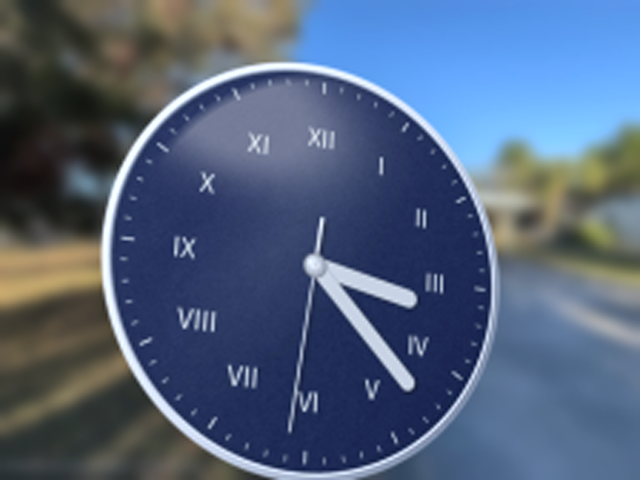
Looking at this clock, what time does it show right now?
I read 3:22:31
